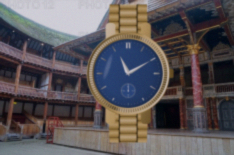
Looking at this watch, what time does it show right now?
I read 11:10
